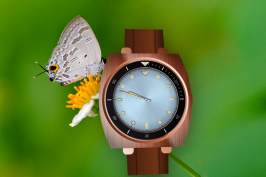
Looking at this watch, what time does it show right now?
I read 9:48
